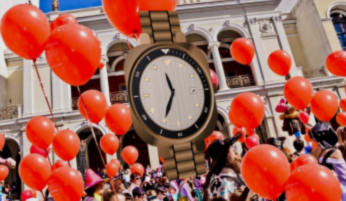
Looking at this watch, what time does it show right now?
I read 11:35
